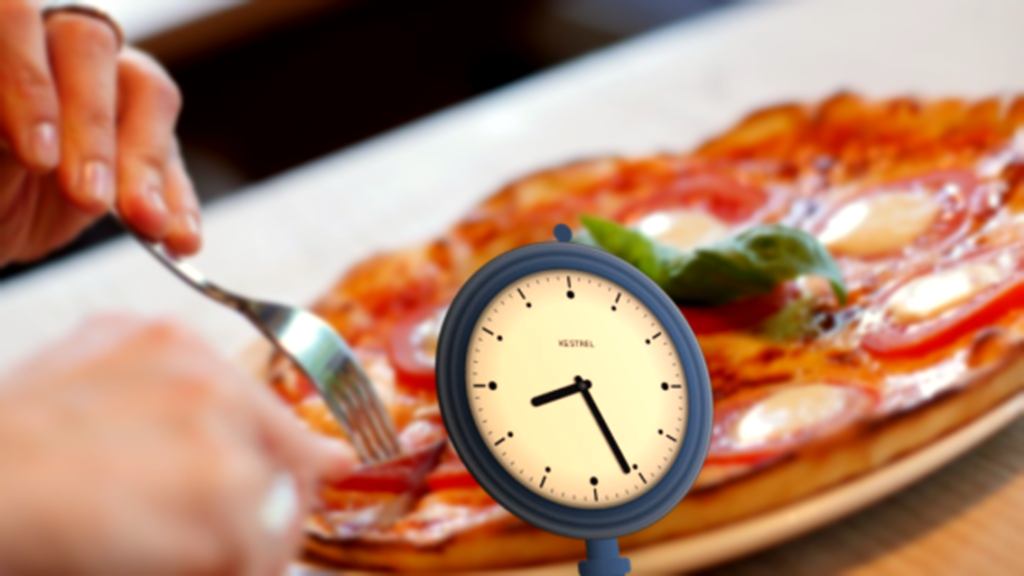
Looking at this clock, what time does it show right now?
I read 8:26
